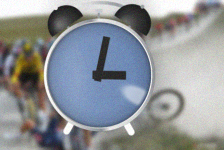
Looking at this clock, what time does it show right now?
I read 3:02
